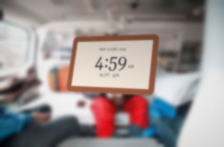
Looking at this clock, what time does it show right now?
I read 4:59
